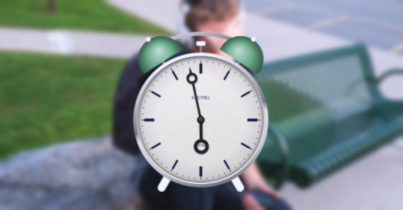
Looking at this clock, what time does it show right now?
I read 5:58
